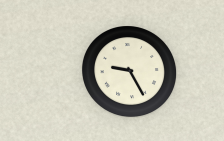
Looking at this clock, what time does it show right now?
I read 9:26
